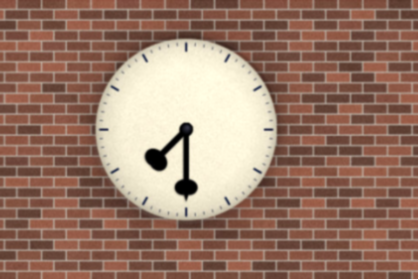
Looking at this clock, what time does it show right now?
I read 7:30
